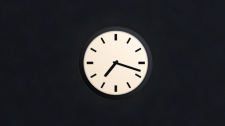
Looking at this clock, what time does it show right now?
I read 7:18
